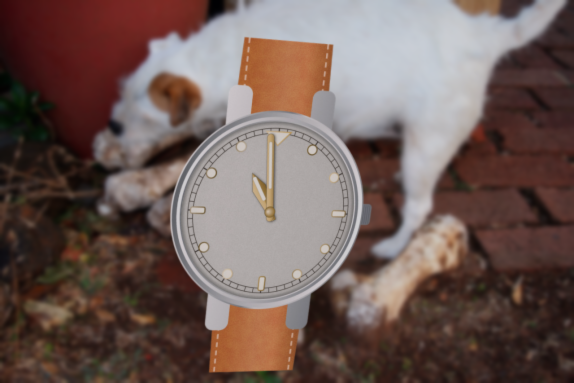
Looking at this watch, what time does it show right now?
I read 10:59
